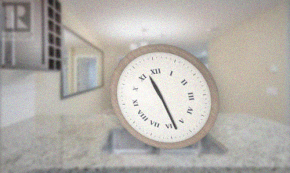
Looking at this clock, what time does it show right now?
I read 11:28
